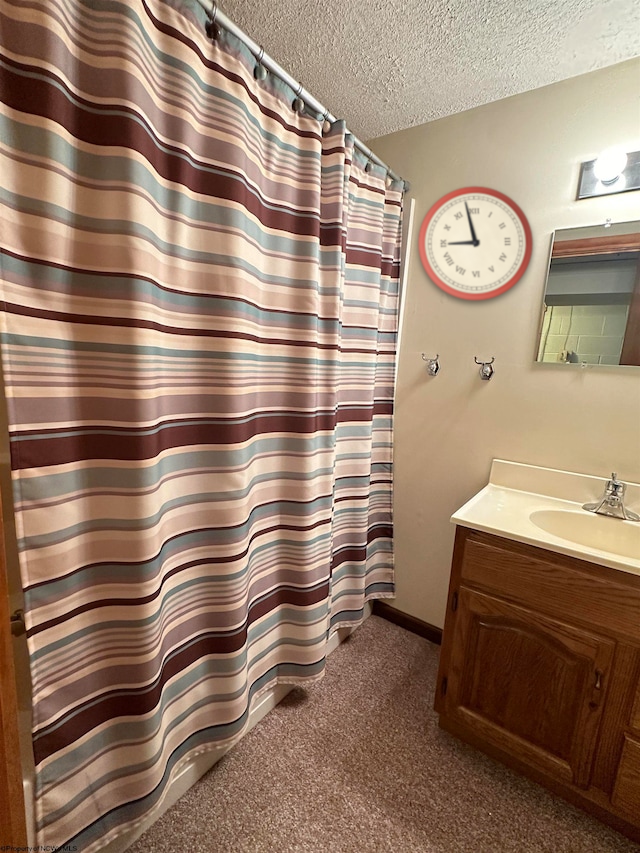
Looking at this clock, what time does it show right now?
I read 8:58
